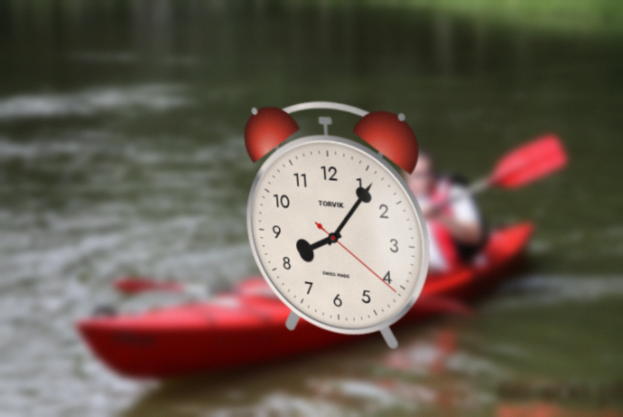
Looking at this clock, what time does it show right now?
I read 8:06:21
